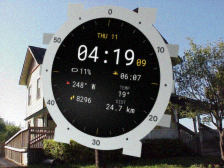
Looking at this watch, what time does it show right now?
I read 4:19:09
